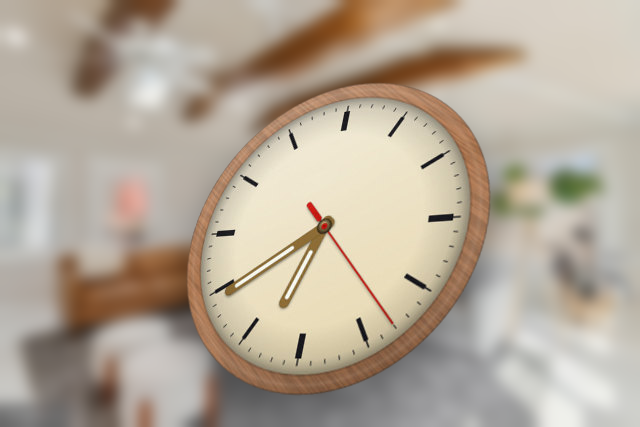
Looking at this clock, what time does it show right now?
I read 6:39:23
